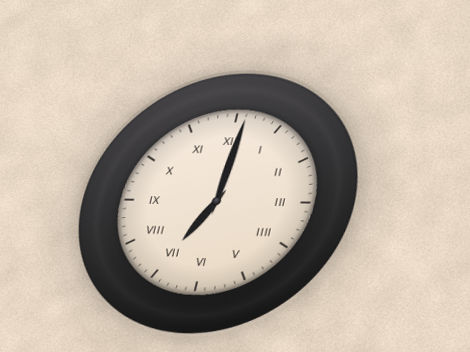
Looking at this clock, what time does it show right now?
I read 7:01
